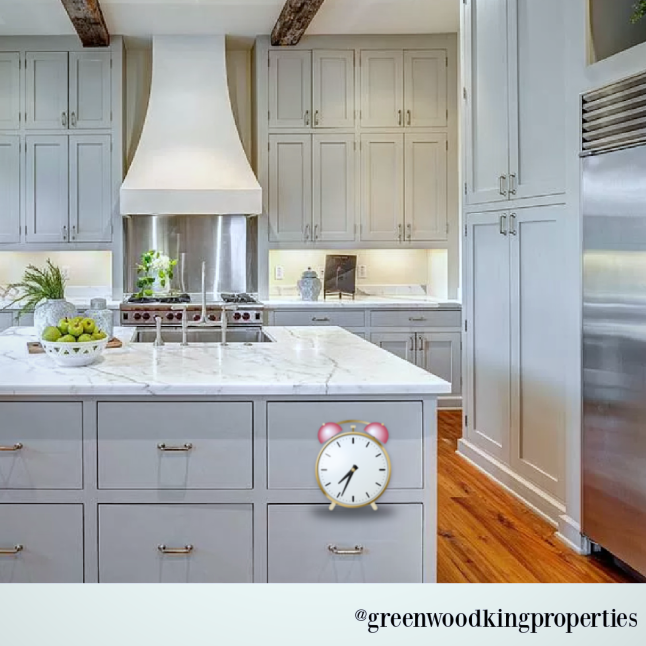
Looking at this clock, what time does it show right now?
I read 7:34
